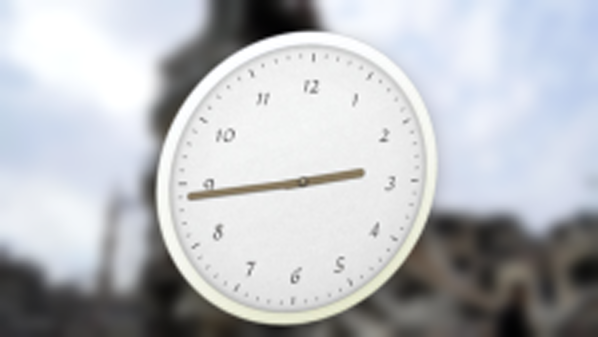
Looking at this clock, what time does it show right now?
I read 2:44
